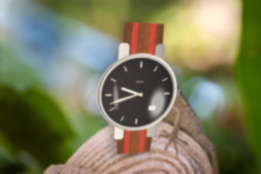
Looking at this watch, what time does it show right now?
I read 9:42
